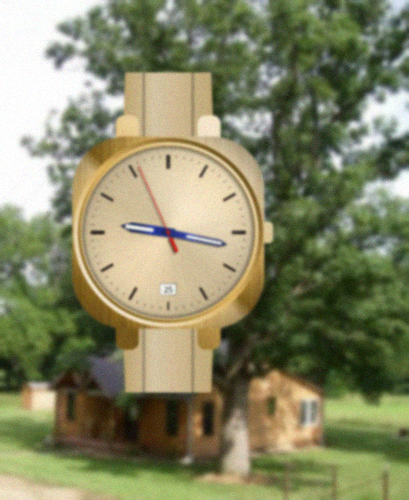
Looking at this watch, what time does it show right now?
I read 9:16:56
